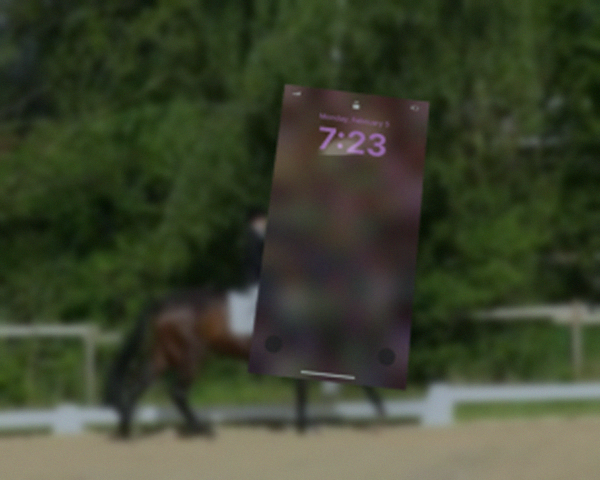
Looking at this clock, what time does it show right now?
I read 7:23
